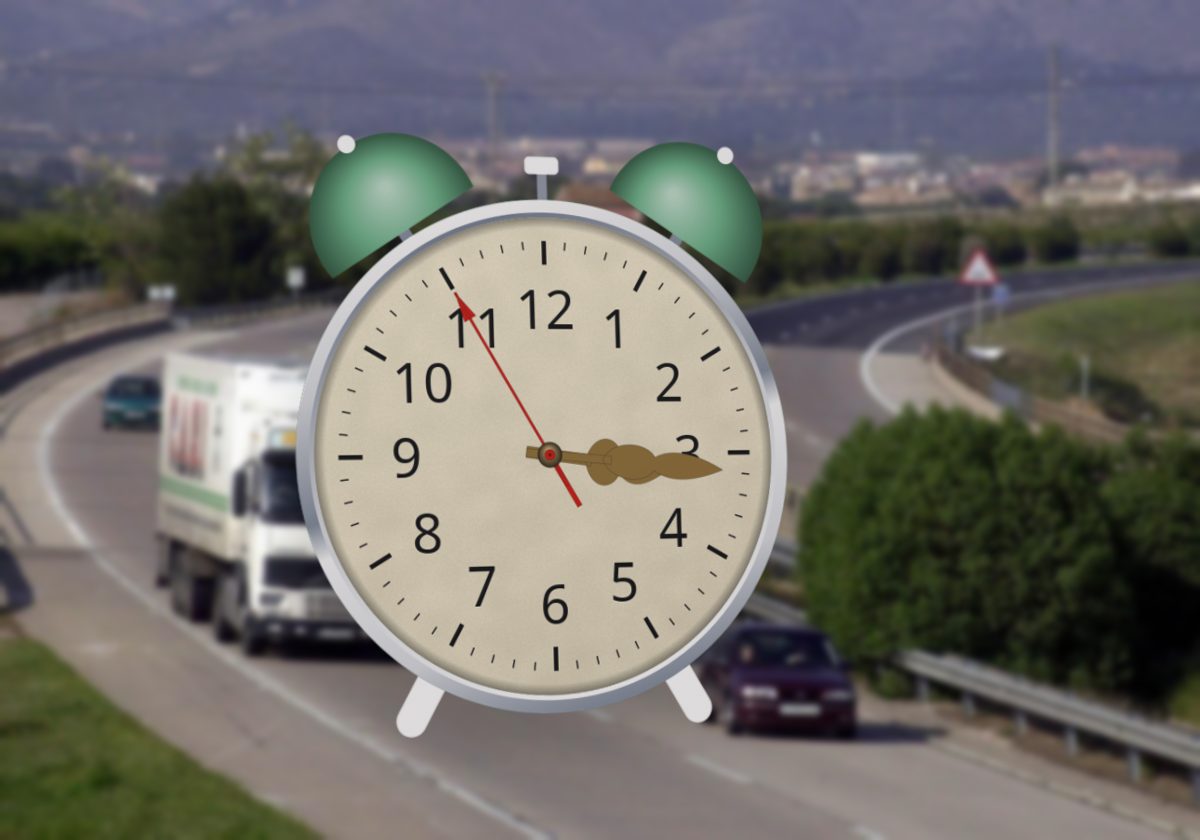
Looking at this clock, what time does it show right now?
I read 3:15:55
